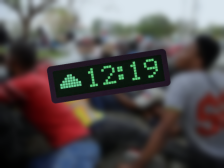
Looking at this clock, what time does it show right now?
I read 12:19
